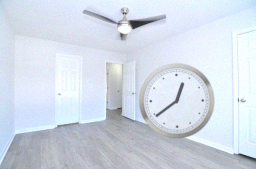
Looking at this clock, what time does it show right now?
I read 12:39
